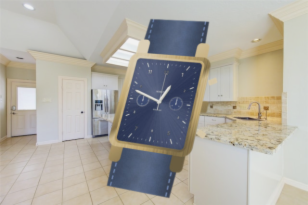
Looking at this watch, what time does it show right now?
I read 12:48
